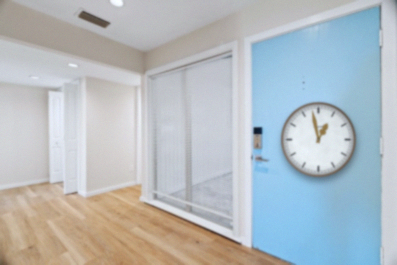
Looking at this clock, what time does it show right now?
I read 12:58
